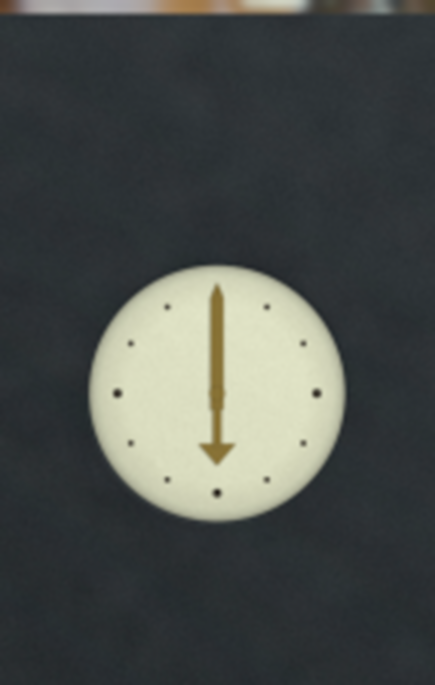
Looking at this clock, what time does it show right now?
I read 6:00
